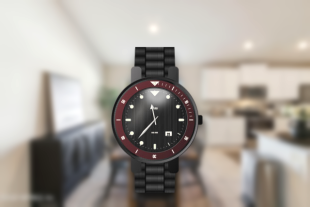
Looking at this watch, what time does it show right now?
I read 11:37
